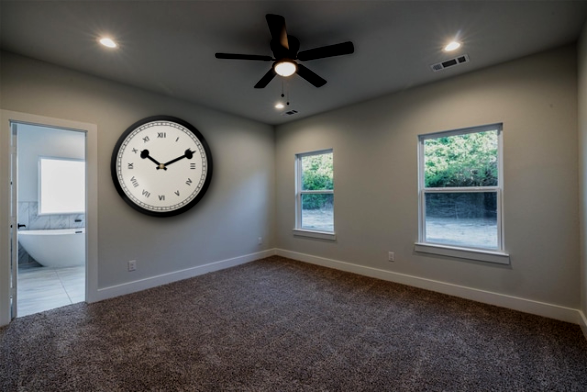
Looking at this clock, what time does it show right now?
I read 10:11
